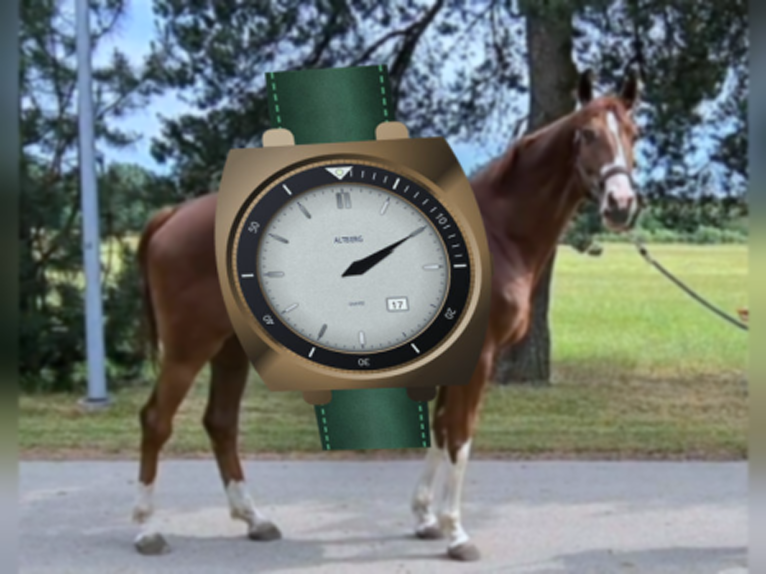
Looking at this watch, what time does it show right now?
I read 2:10
